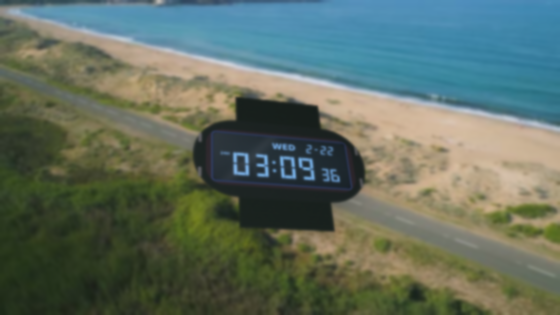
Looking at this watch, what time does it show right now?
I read 3:09:36
